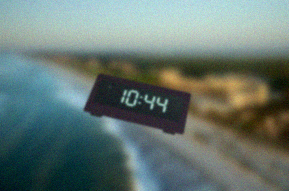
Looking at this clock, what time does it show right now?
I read 10:44
